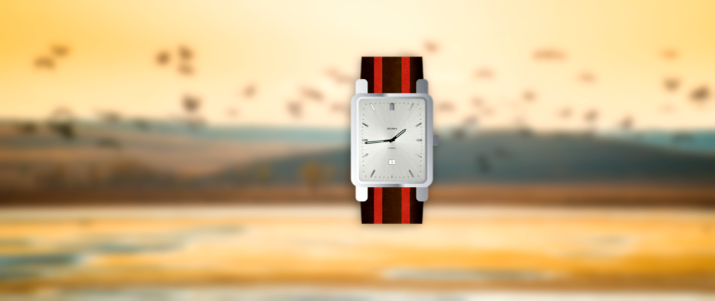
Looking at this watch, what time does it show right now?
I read 1:44
